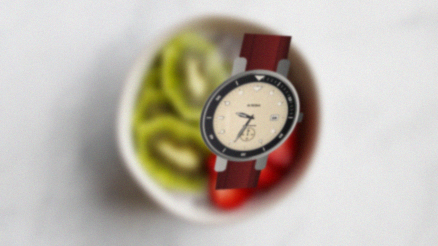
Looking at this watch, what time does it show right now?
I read 9:34
